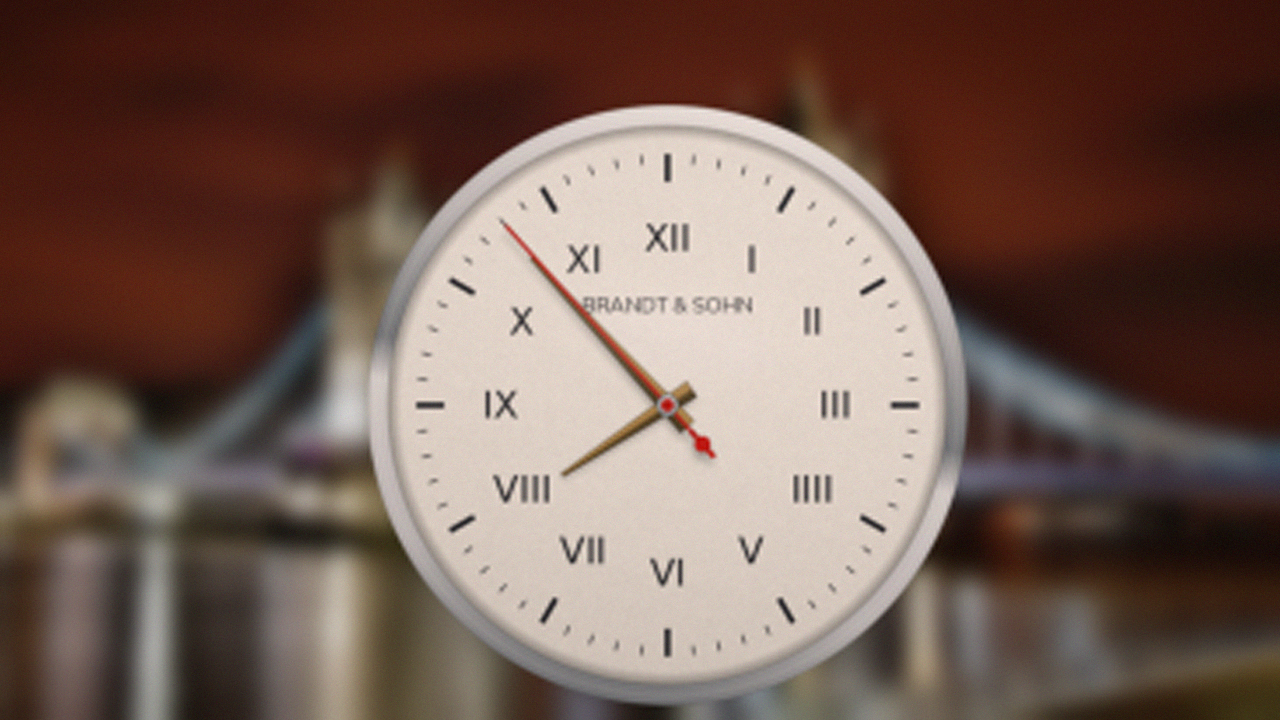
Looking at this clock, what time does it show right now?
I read 7:52:53
